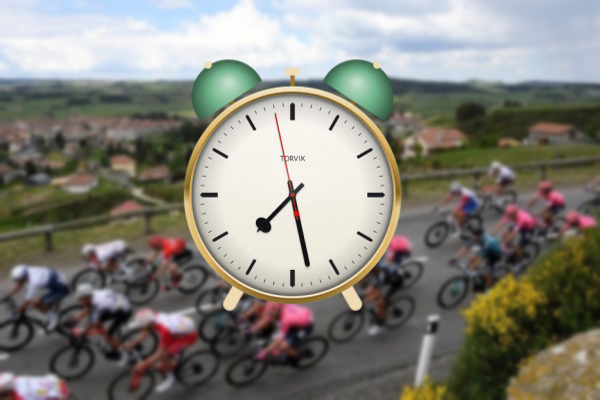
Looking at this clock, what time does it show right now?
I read 7:27:58
